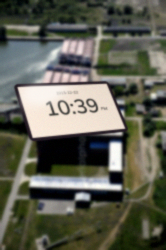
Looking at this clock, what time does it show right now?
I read 10:39
